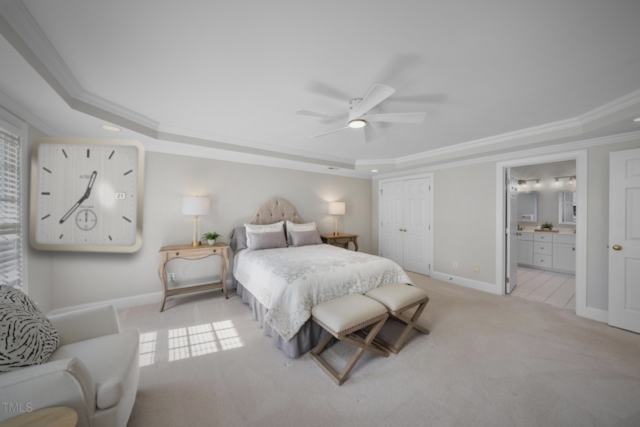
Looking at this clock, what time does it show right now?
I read 12:37
